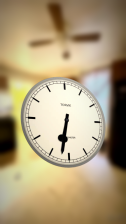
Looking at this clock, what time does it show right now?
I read 6:32
